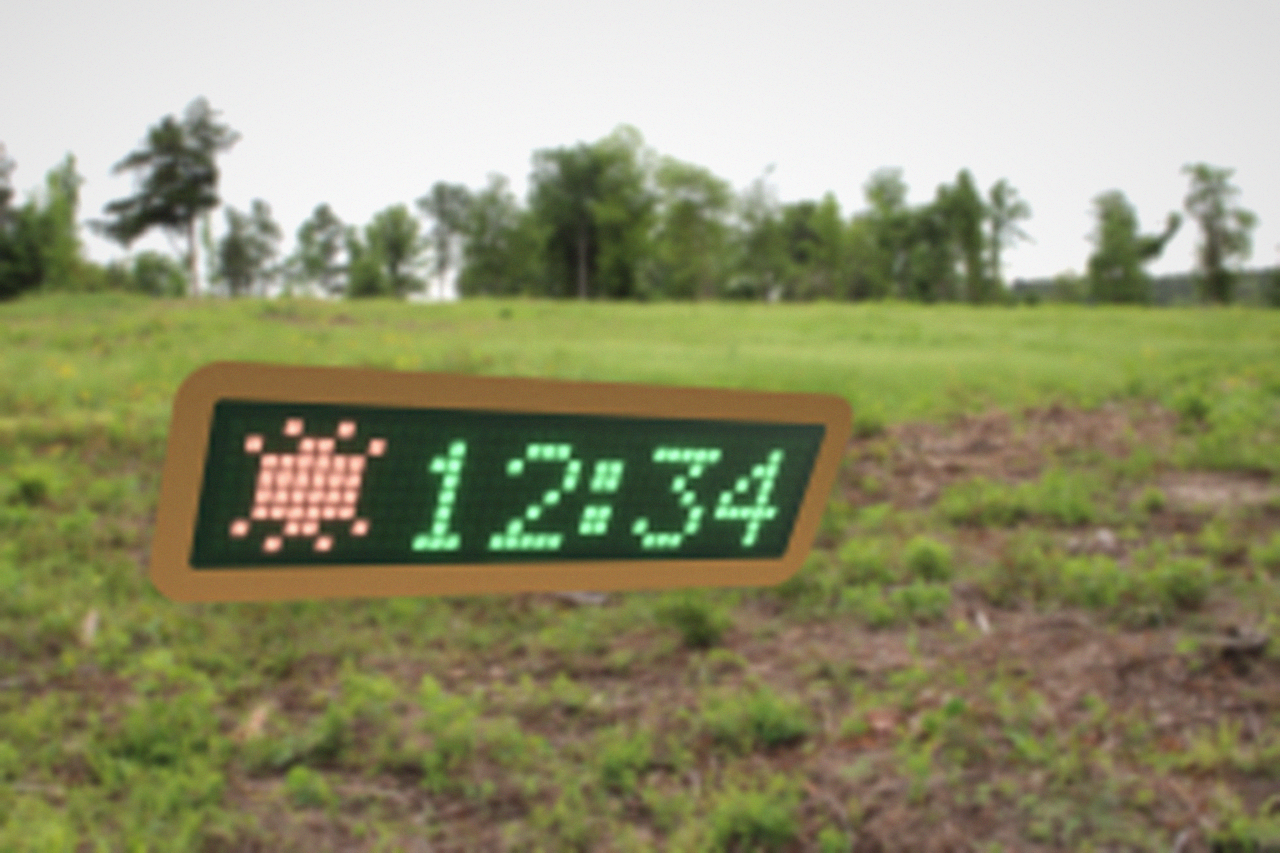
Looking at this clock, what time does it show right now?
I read 12:34
